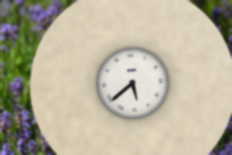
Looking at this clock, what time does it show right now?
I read 5:39
